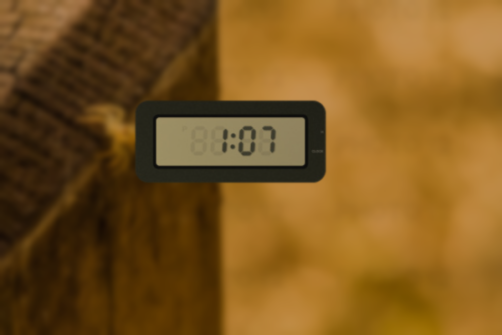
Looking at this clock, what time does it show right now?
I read 1:07
